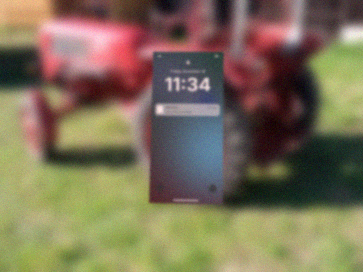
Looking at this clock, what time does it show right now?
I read 11:34
